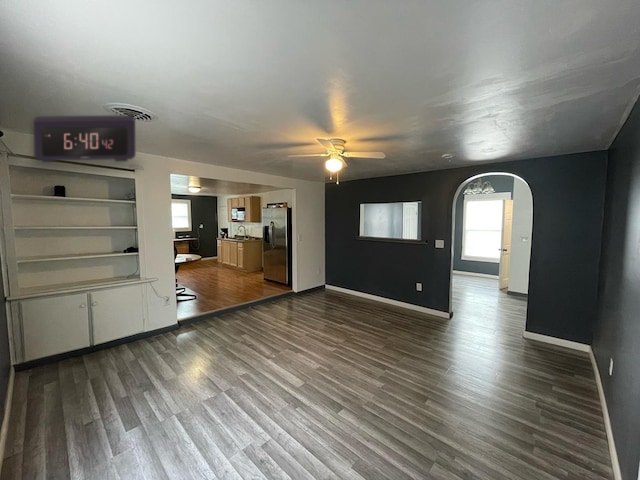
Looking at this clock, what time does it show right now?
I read 6:40
